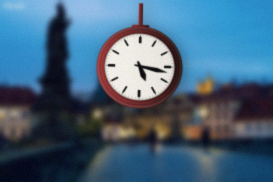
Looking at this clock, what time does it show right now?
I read 5:17
